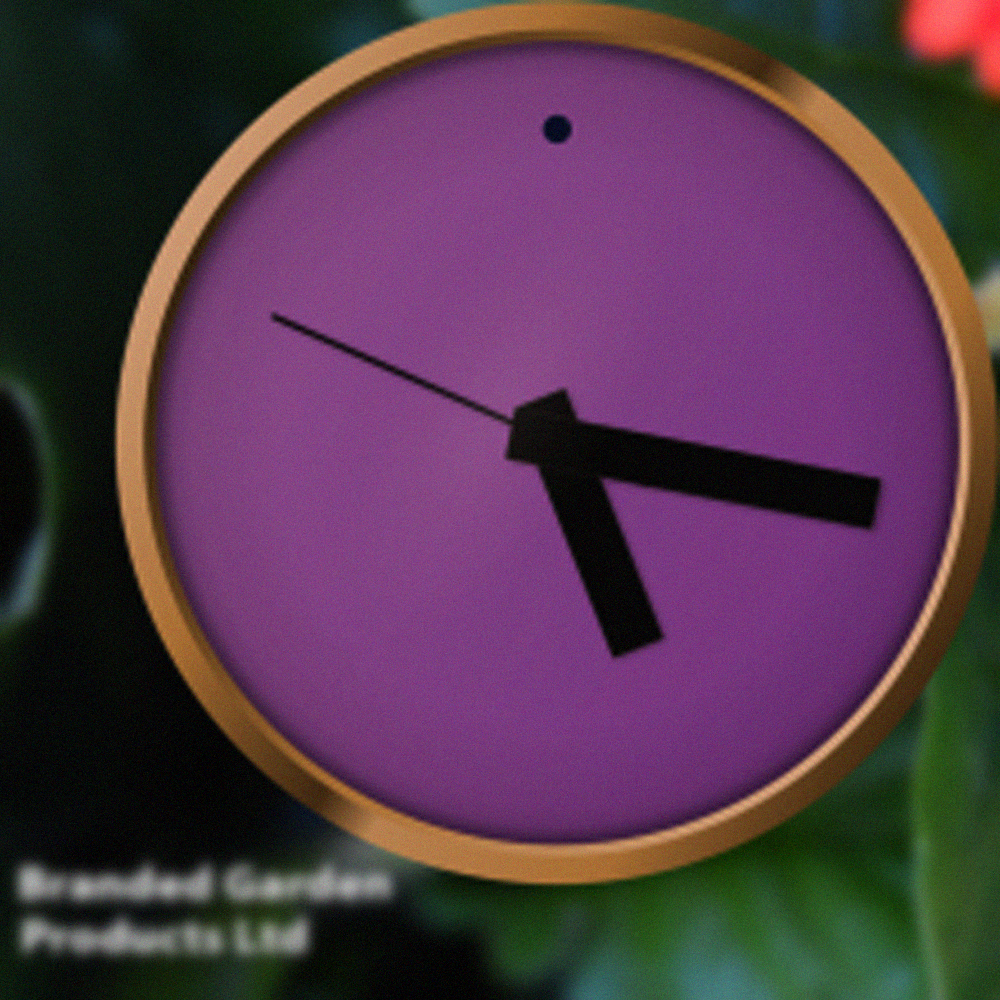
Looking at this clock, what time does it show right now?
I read 5:16:49
